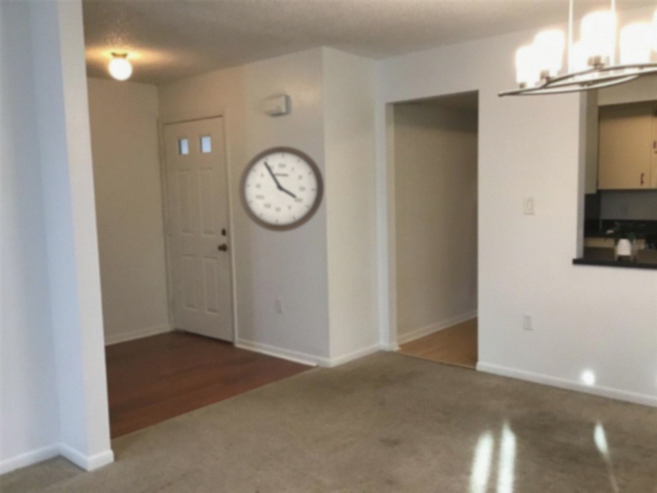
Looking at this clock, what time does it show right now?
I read 3:54
